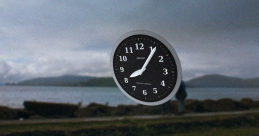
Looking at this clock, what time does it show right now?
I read 8:06
